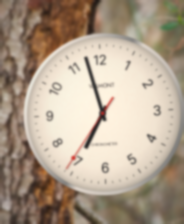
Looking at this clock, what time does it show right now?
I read 6:57:36
